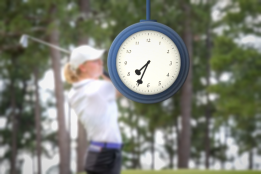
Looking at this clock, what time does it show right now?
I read 7:34
